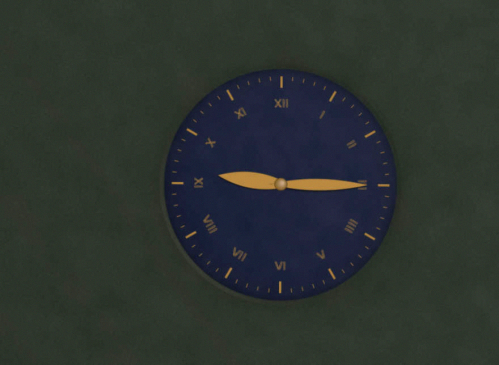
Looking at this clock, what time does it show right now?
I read 9:15
